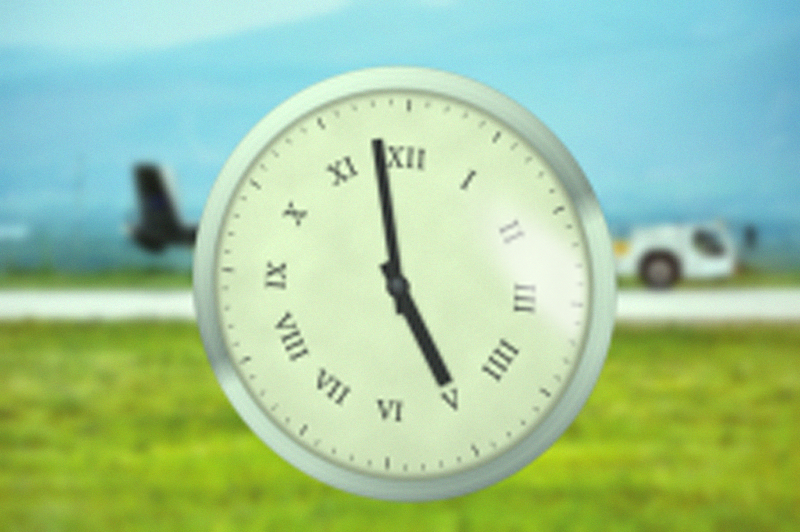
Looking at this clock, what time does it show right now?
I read 4:58
